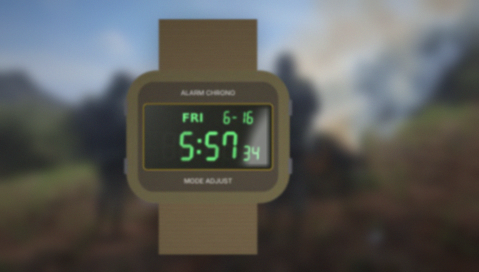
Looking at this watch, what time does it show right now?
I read 5:57:34
